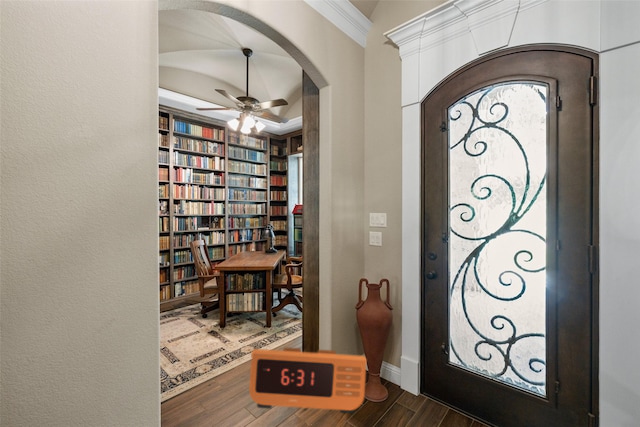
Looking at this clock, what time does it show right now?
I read 6:31
